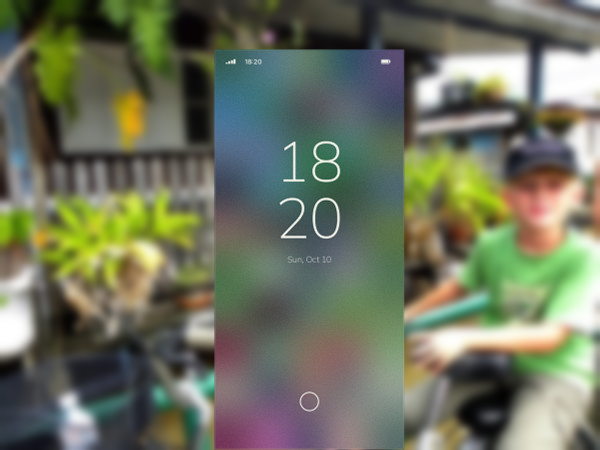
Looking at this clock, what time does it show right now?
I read 18:20
